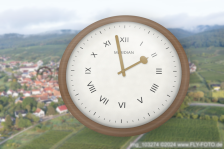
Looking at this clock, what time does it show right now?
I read 1:58
